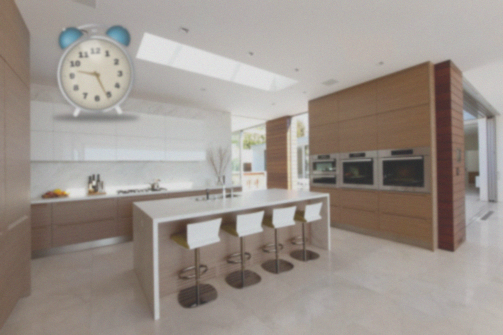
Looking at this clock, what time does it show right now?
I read 9:26
